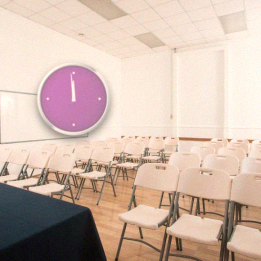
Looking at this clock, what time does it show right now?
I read 11:59
